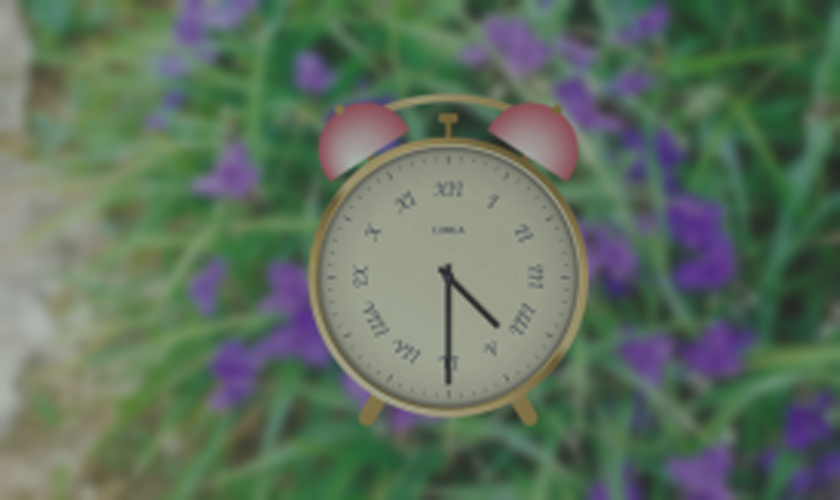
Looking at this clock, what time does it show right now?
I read 4:30
